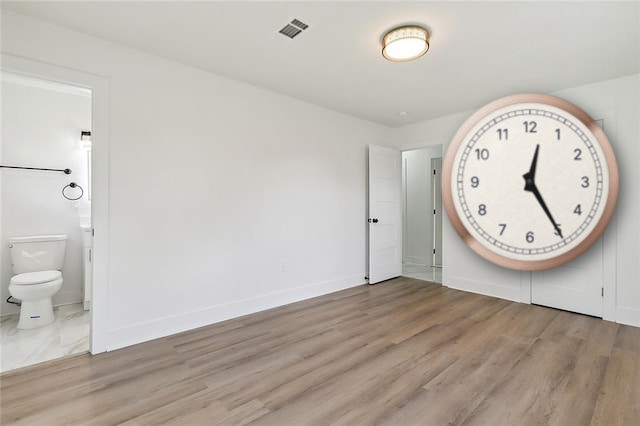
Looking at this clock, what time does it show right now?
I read 12:25
